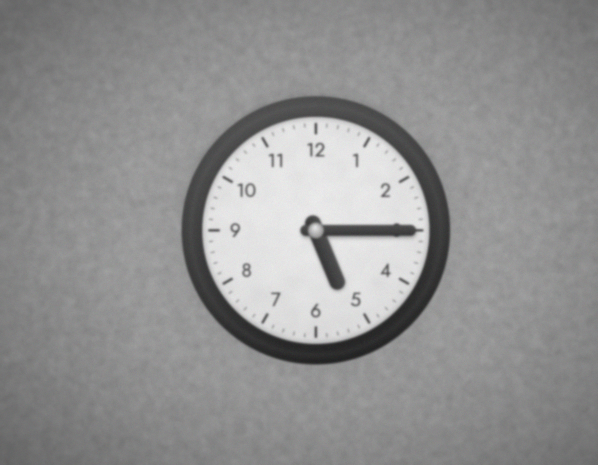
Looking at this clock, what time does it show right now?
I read 5:15
